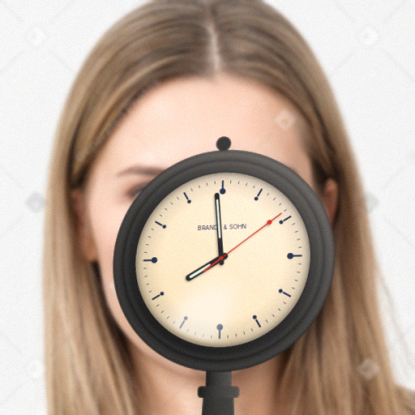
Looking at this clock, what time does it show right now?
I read 7:59:09
